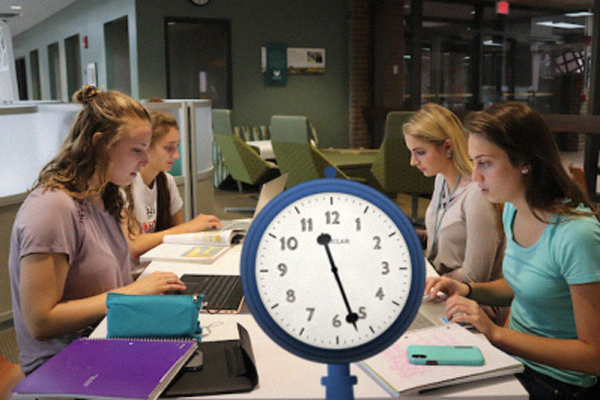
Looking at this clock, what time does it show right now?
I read 11:27
